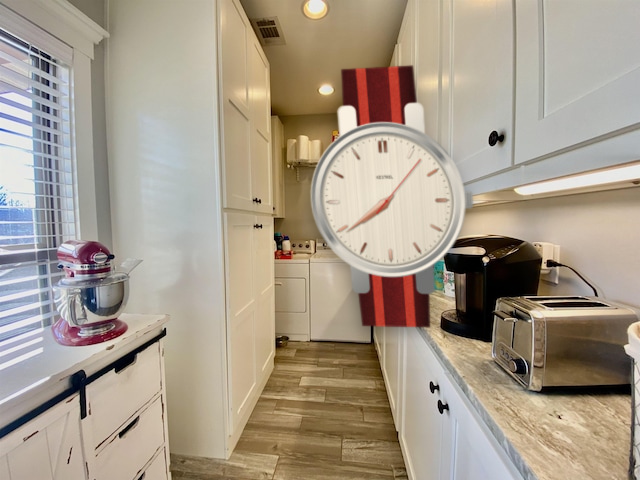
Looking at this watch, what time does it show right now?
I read 7:39:07
